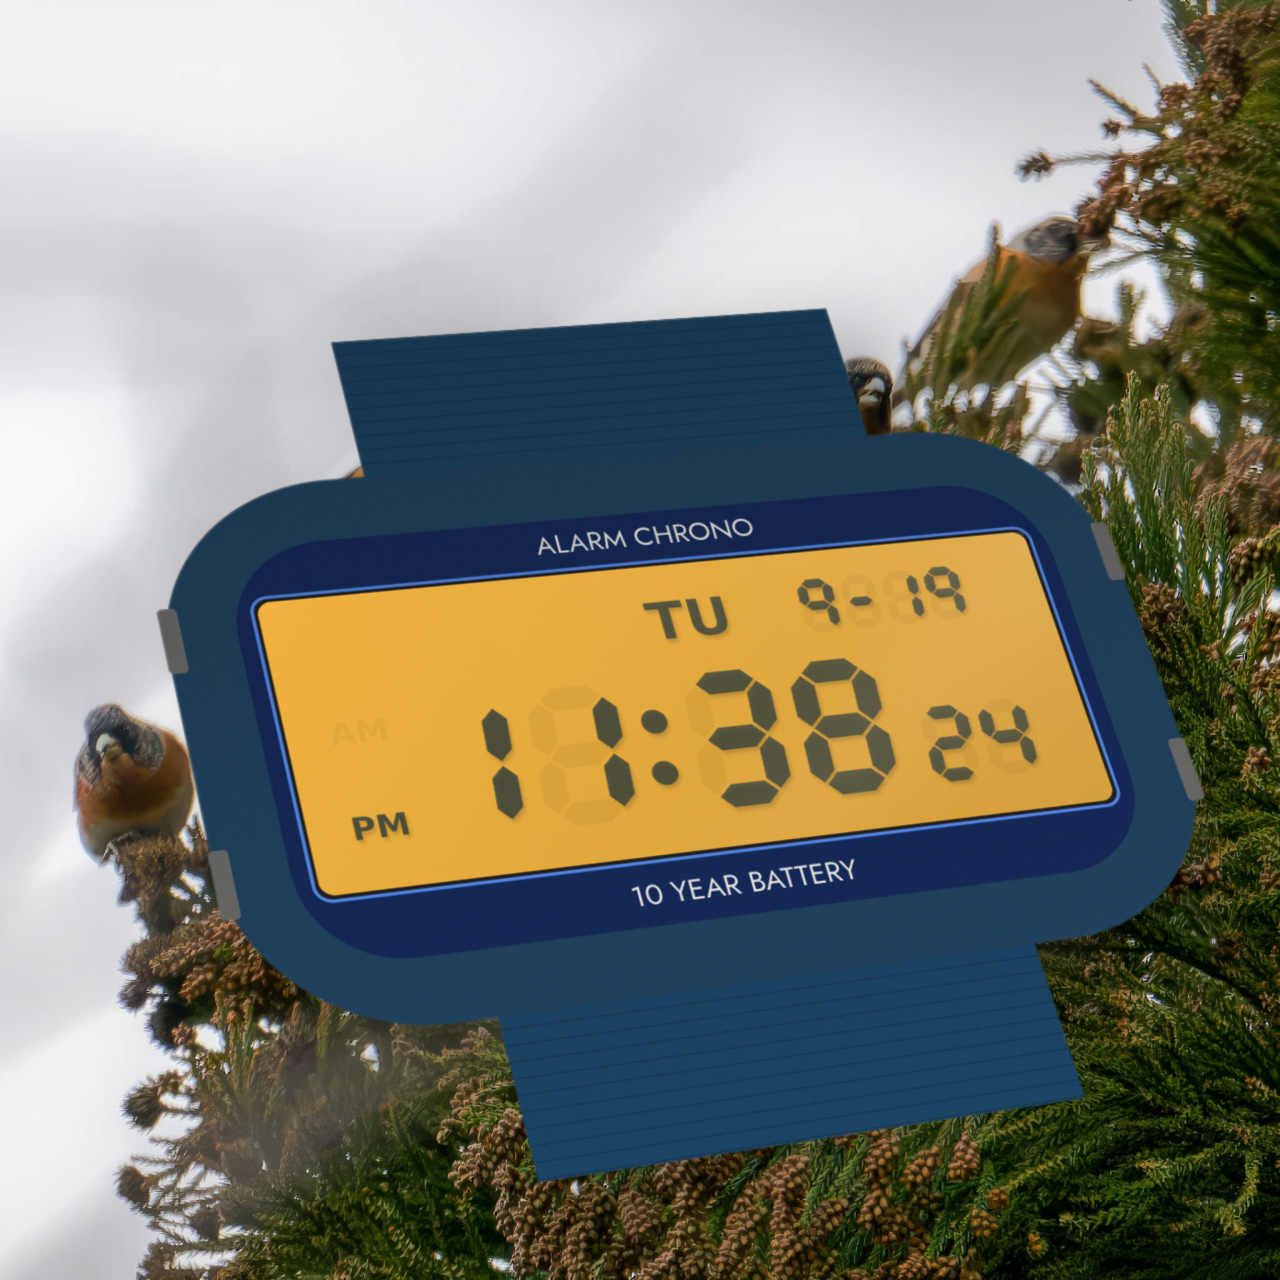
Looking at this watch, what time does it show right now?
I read 11:38:24
